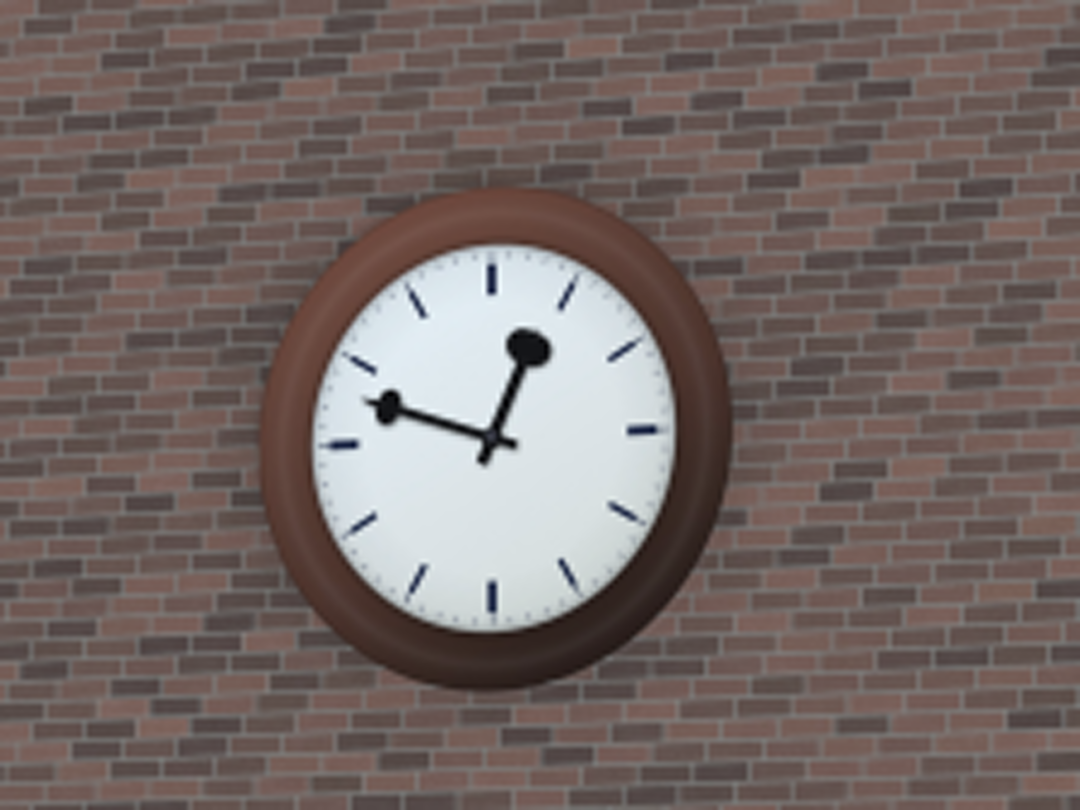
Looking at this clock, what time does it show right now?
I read 12:48
